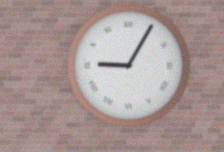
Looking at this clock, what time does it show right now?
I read 9:05
